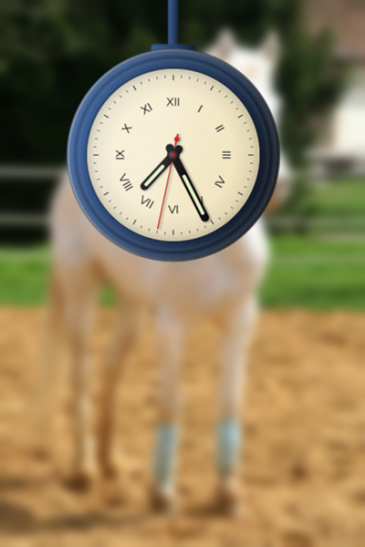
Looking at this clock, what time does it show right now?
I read 7:25:32
